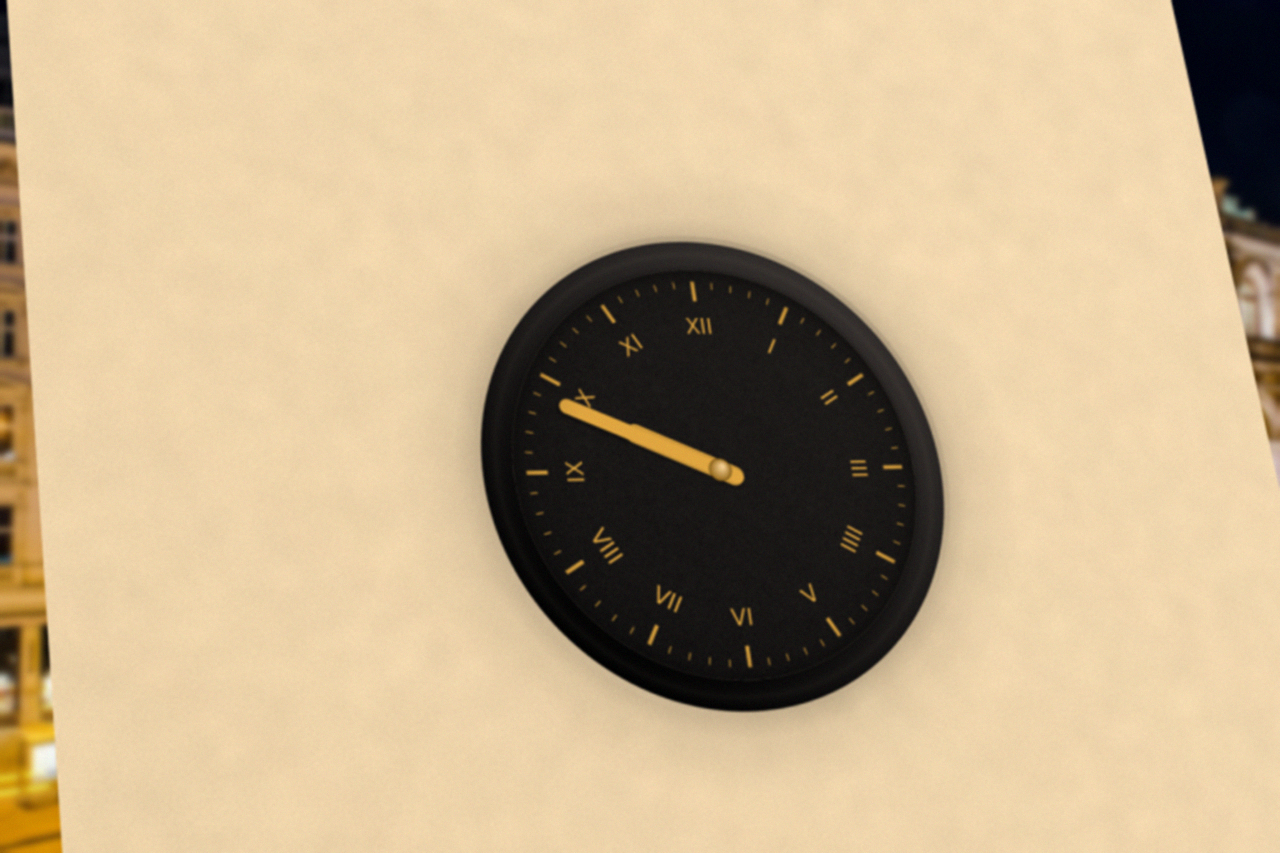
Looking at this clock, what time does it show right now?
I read 9:49
